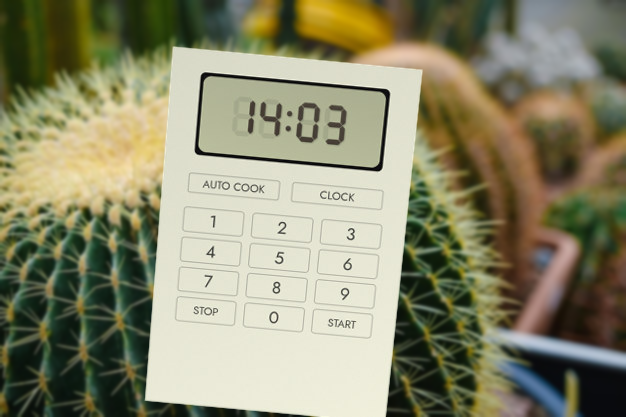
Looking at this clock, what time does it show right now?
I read 14:03
